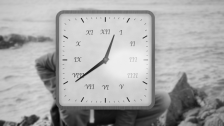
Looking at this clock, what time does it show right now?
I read 12:39
